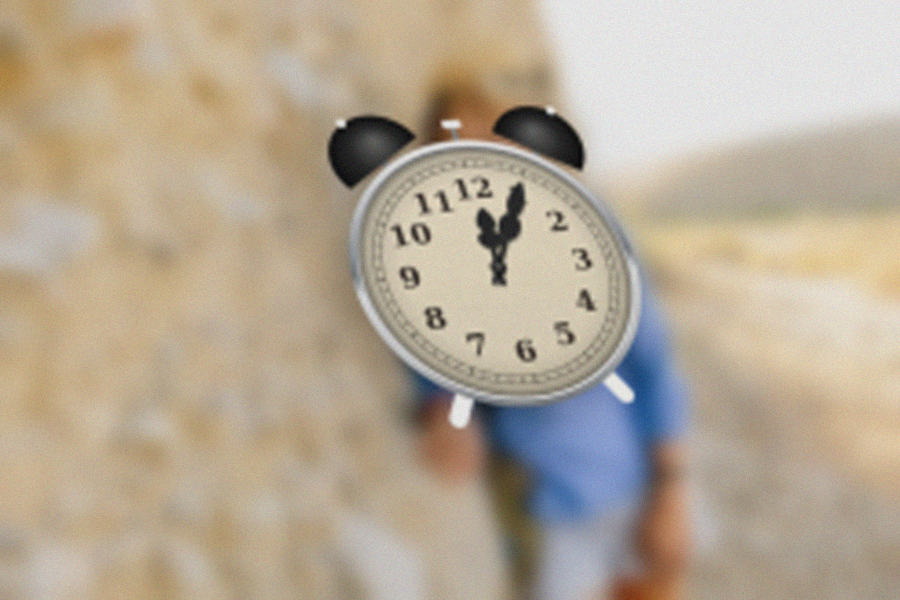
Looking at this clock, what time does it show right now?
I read 12:05
